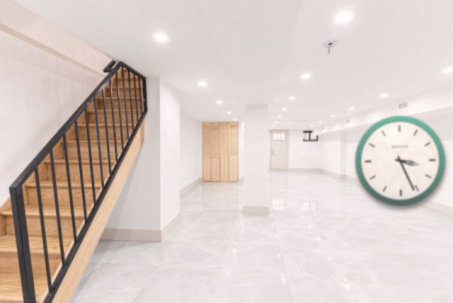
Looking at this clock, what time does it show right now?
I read 3:26
